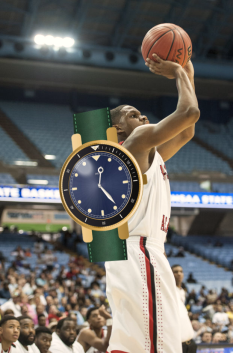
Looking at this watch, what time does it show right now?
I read 12:24
